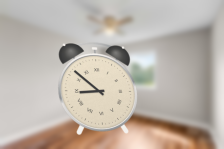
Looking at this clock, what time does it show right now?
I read 8:52
